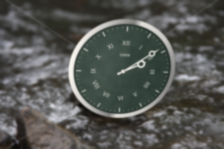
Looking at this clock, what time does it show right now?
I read 2:09
